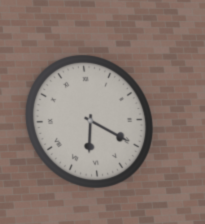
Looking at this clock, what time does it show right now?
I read 6:20
